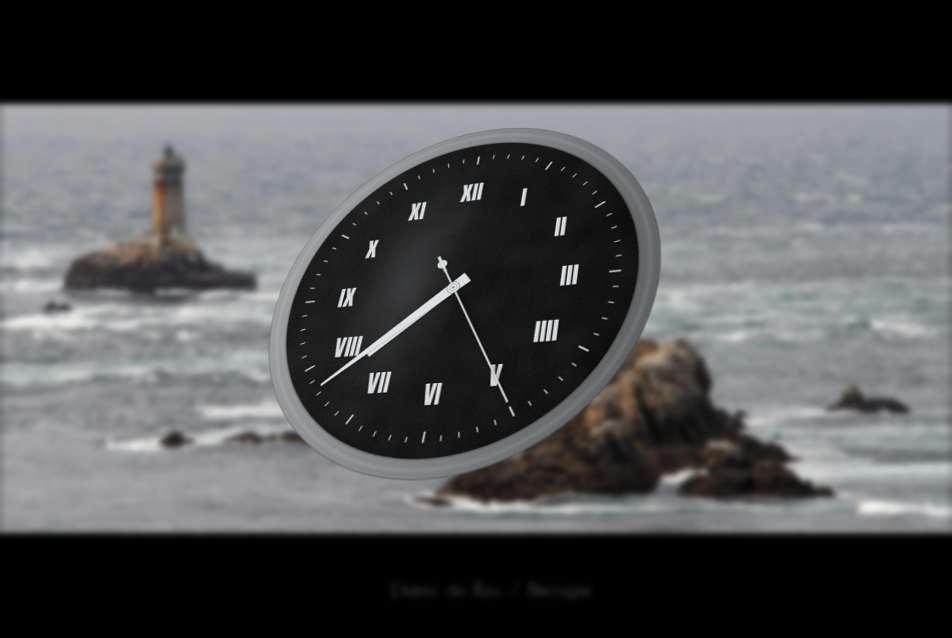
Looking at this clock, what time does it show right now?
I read 7:38:25
